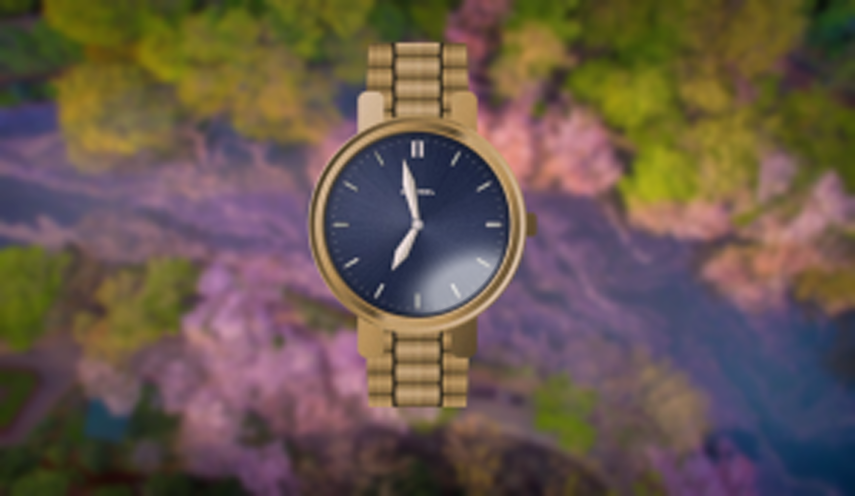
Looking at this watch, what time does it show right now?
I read 6:58
